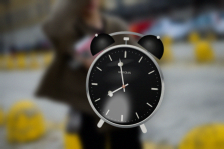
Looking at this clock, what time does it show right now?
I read 7:58
